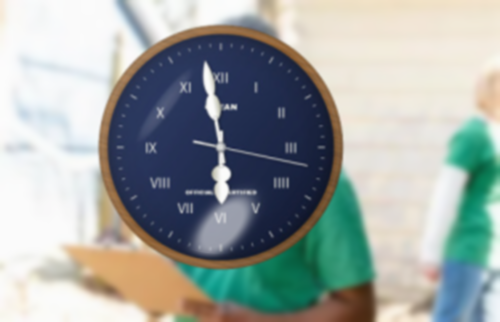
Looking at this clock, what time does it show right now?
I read 5:58:17
